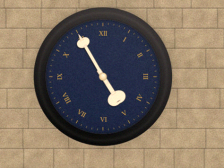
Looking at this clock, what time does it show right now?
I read 4:55
